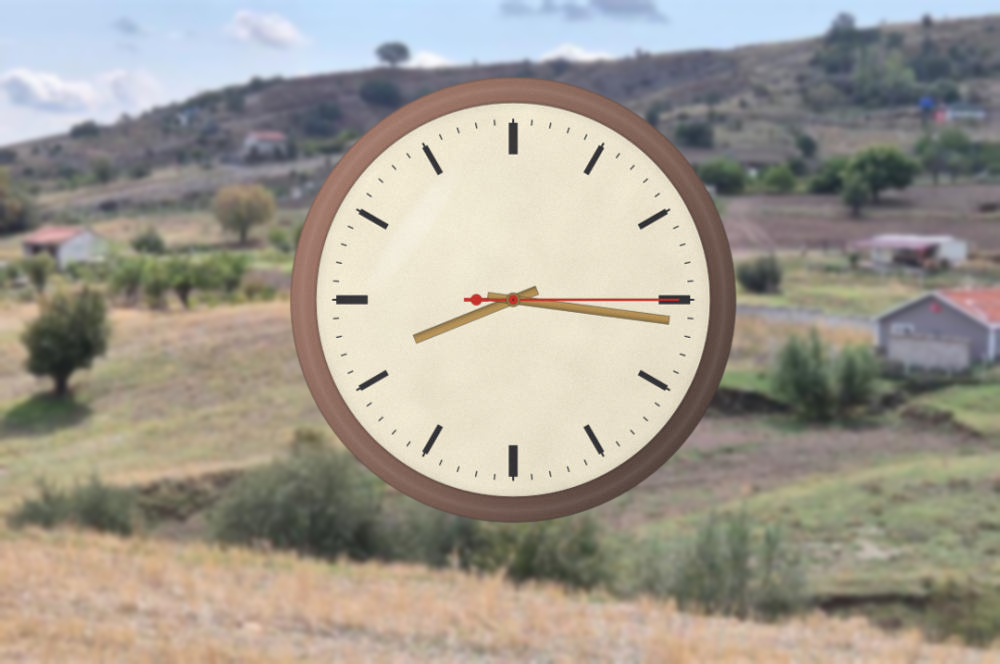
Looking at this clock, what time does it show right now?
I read 8:16:15
